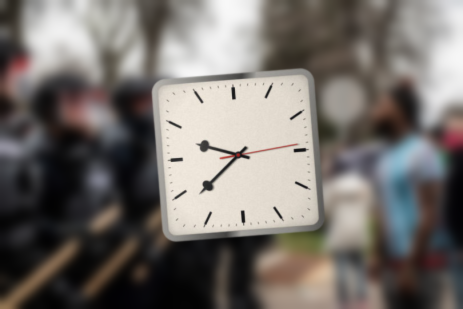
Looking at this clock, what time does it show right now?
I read 9:38:14
